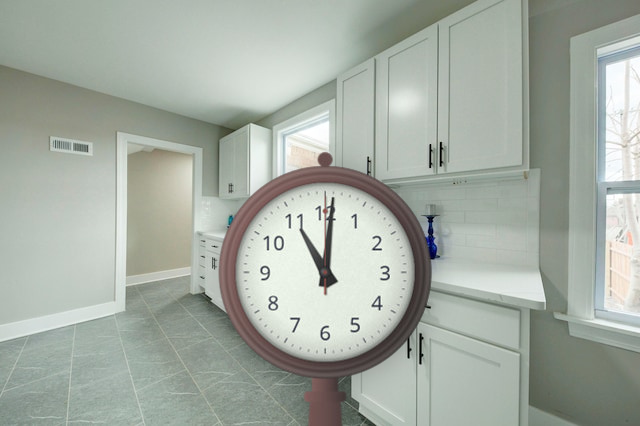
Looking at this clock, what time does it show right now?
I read 11:01:00
